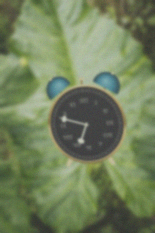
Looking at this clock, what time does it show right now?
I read 6:48
